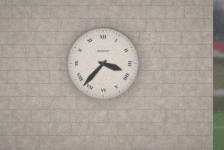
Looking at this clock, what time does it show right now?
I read 3:37
